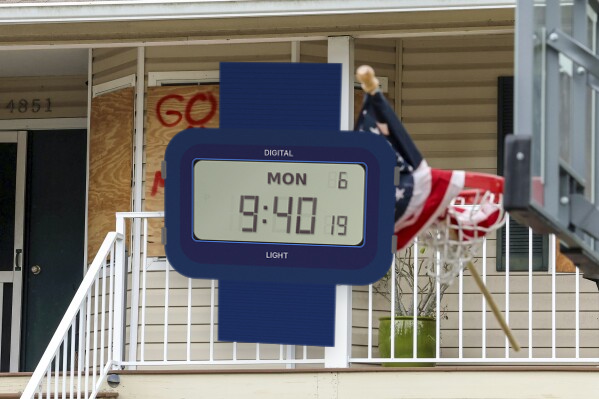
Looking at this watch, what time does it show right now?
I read 9:40:19
